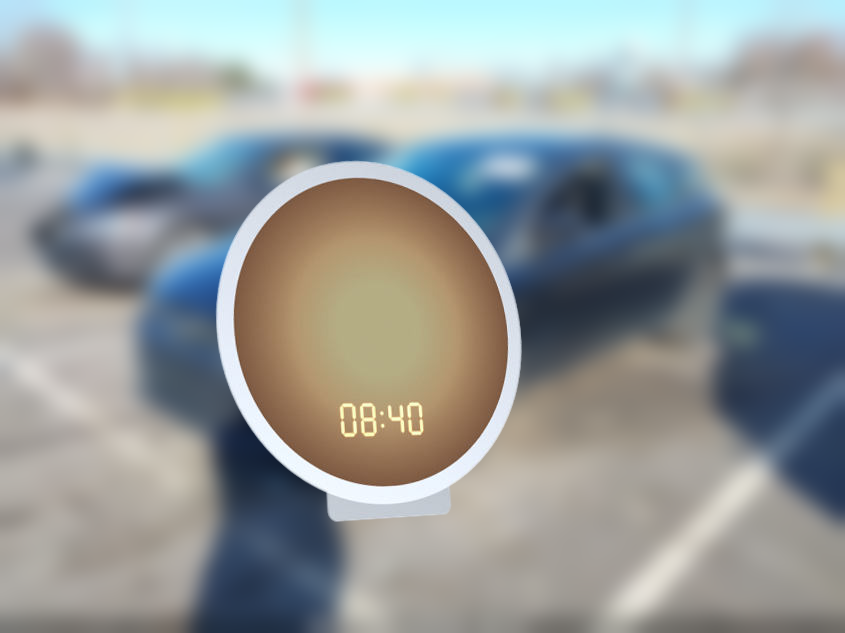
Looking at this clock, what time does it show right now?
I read 8:40
